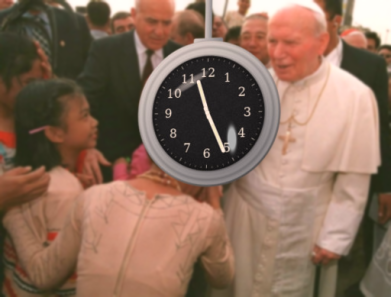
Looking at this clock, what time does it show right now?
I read 11:26
